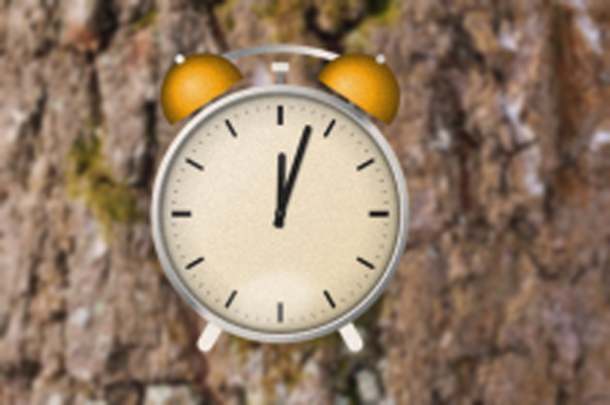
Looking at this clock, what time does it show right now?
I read 12:03
